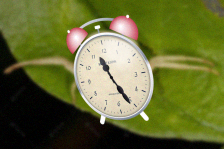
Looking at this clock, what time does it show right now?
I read 11:26
